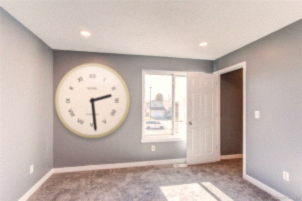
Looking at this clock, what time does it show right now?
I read 2:29
